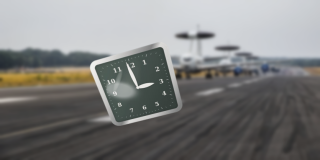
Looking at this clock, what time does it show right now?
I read 2:59
